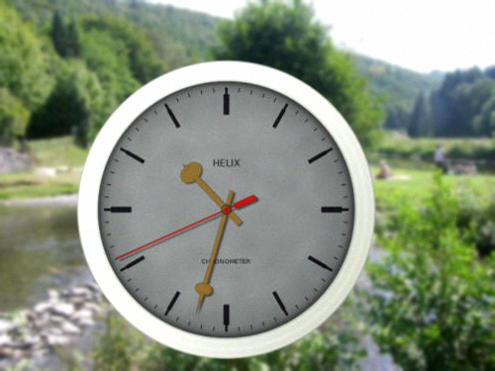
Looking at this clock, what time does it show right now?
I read 10:32:41
